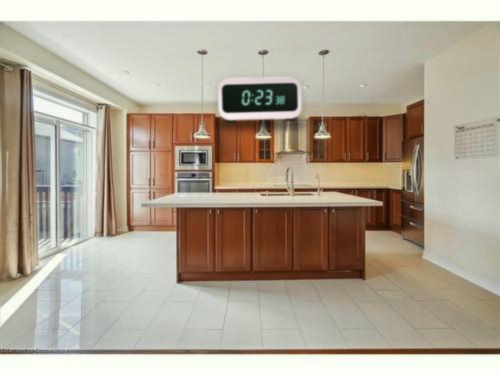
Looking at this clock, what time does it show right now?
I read 0:23
